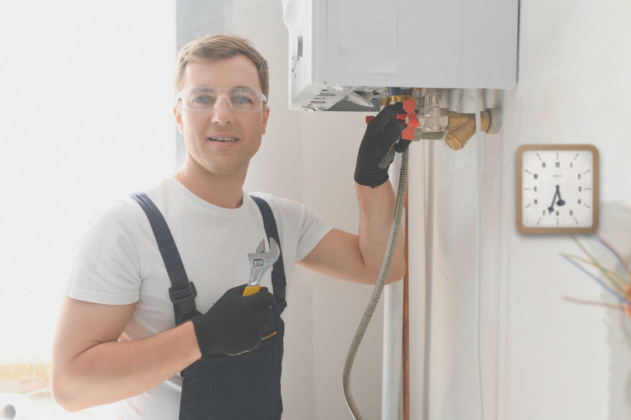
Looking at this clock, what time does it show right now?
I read 5:33
